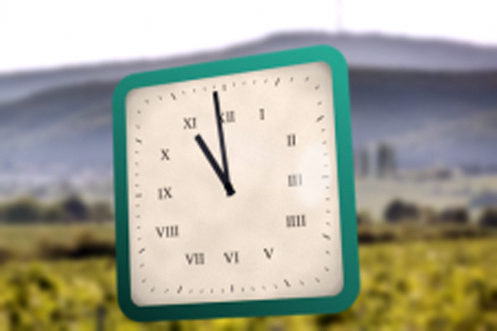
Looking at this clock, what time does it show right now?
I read 10:59
